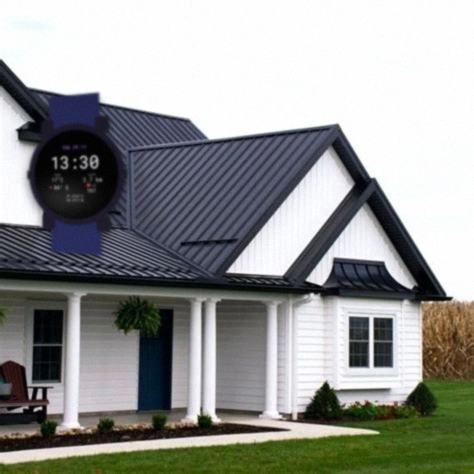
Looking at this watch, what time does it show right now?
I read 13:30
